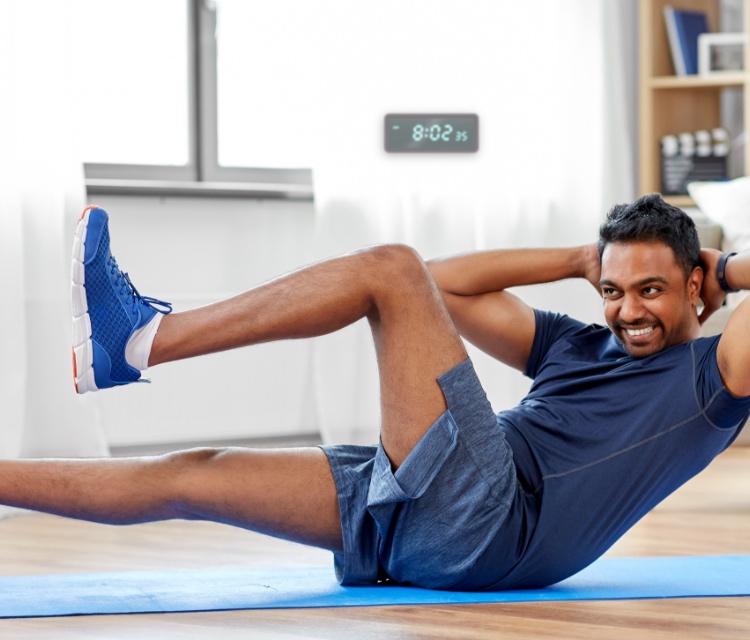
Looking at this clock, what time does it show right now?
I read 8:02
